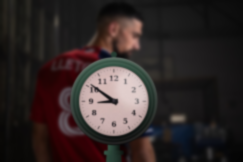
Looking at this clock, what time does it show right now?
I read 8:51
